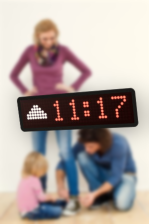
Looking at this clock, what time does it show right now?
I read 11:17
